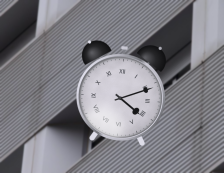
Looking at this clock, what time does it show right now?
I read 4:11
